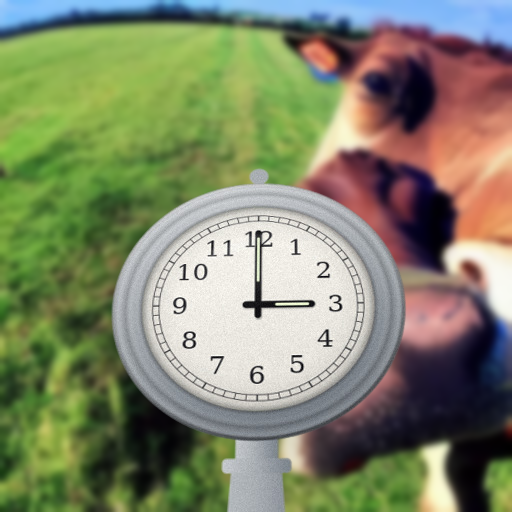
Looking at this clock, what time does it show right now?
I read 3:00
